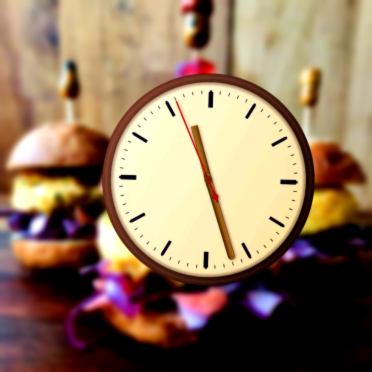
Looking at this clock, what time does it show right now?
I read 11:26:56
